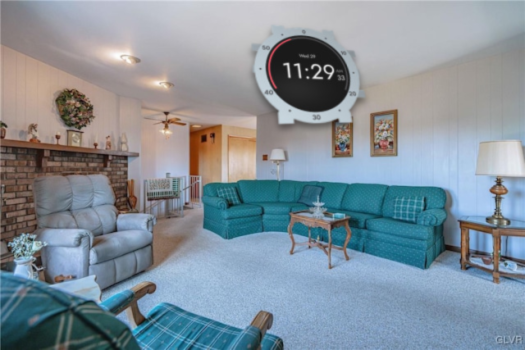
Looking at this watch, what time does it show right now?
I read 11:29
